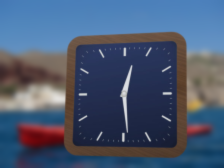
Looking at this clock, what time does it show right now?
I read 12:29
